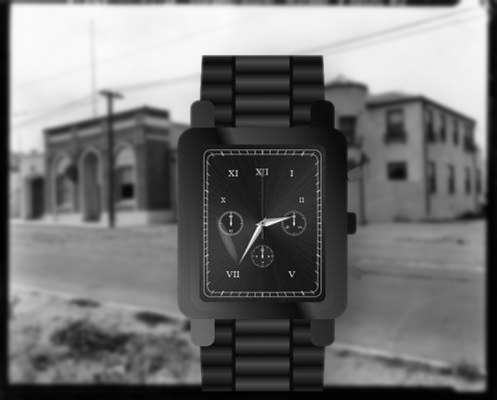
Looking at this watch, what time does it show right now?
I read 2:35
